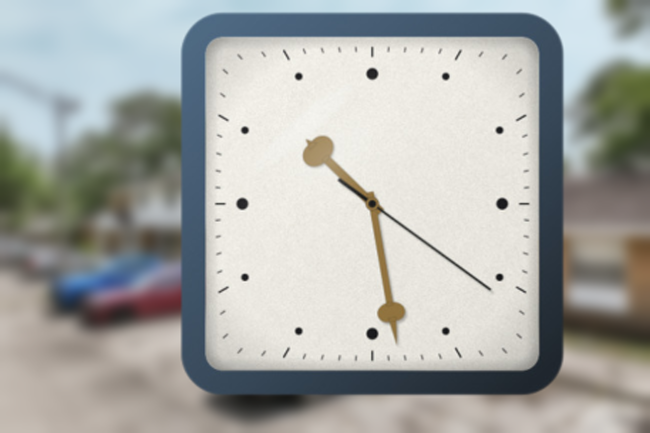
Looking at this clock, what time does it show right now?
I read 10:28:21
